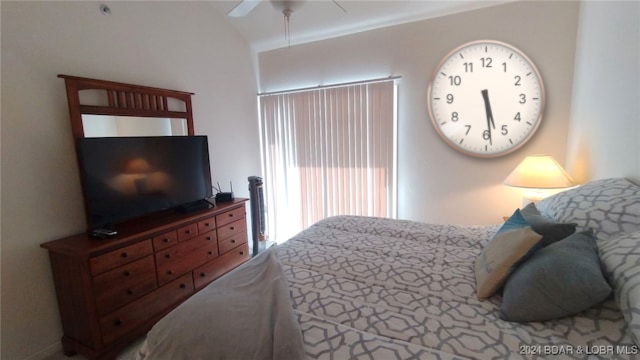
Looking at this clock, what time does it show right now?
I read 5:29
